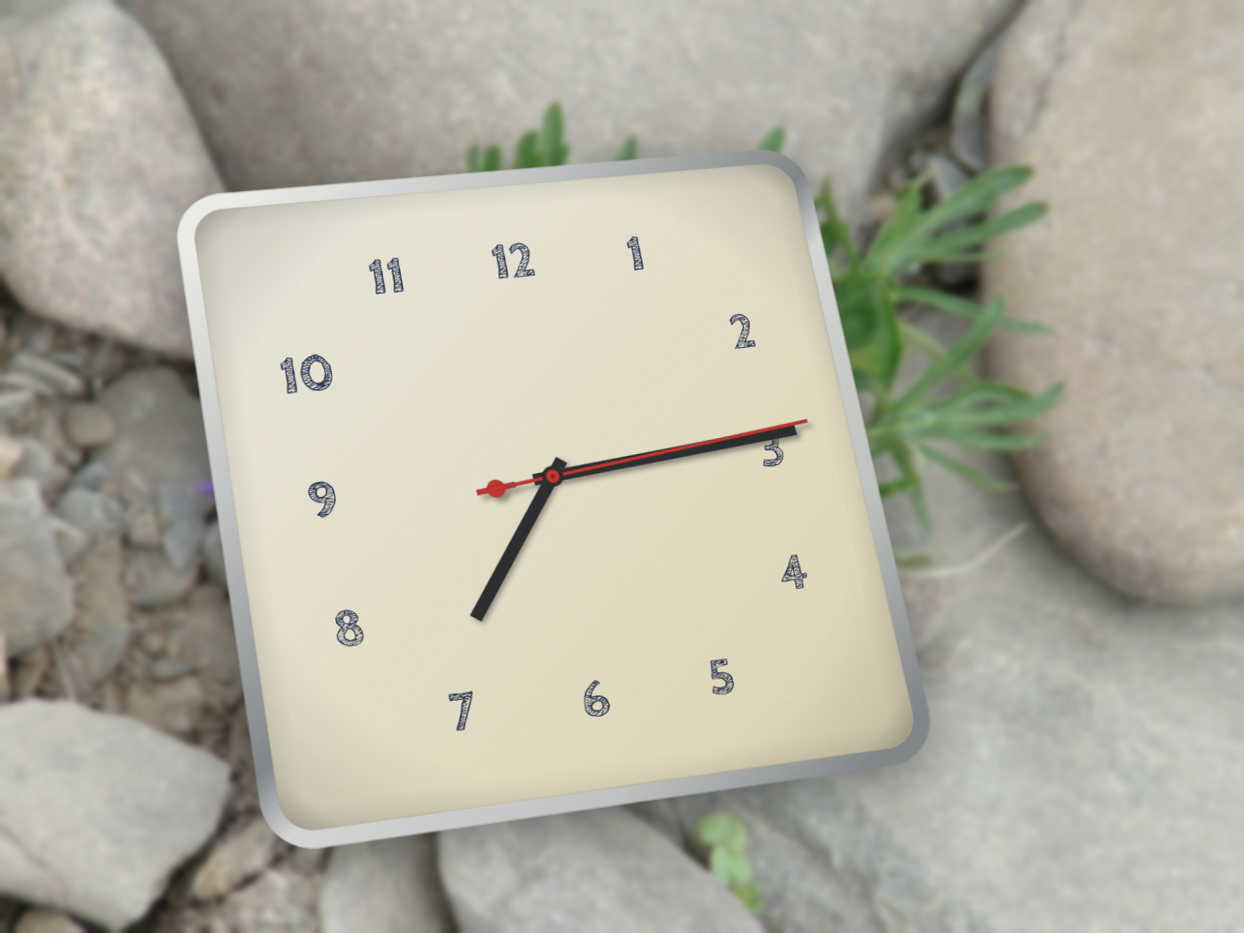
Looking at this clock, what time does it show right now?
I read 7:14:14
